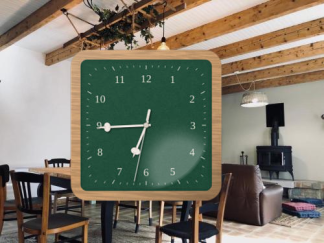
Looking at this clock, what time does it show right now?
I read 6:44:32
